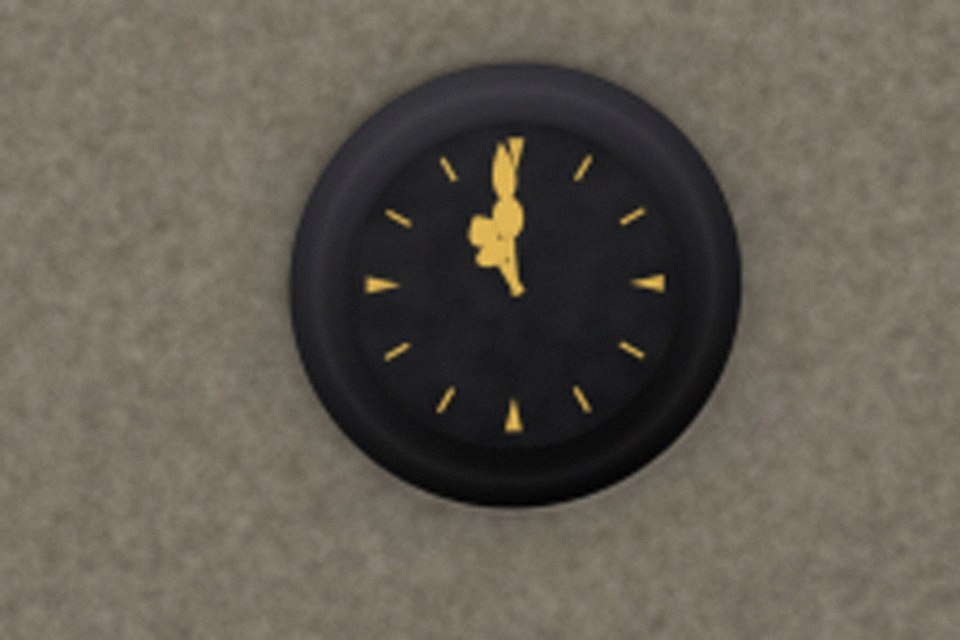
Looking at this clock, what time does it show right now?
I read 10:59
